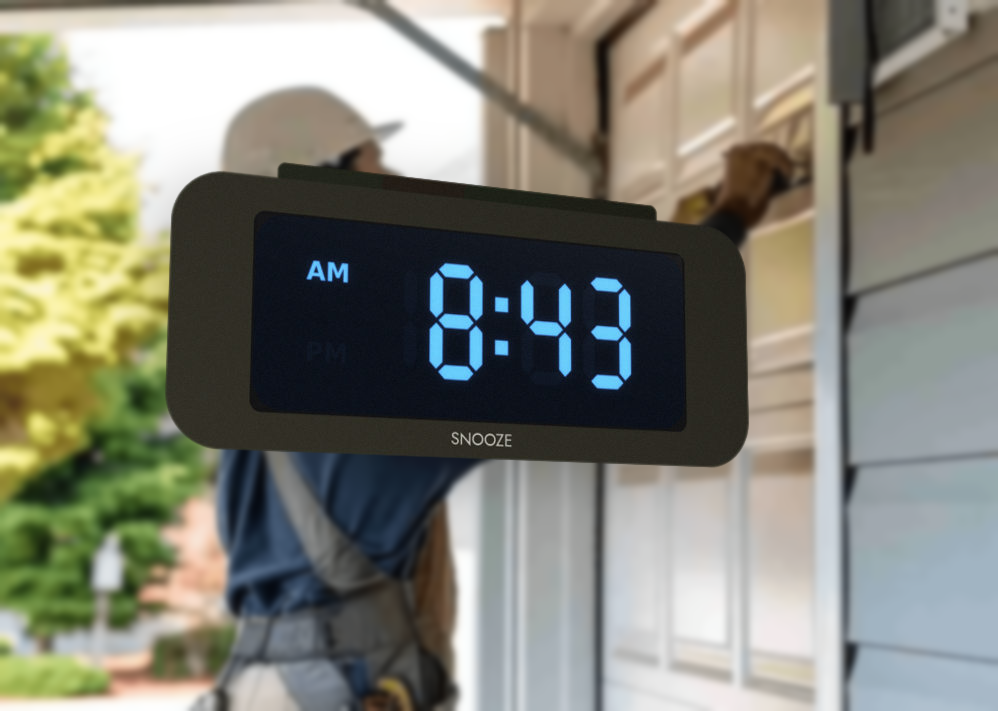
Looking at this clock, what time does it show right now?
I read 8:43
